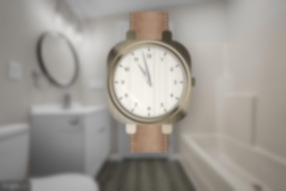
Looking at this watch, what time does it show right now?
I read 10:58
